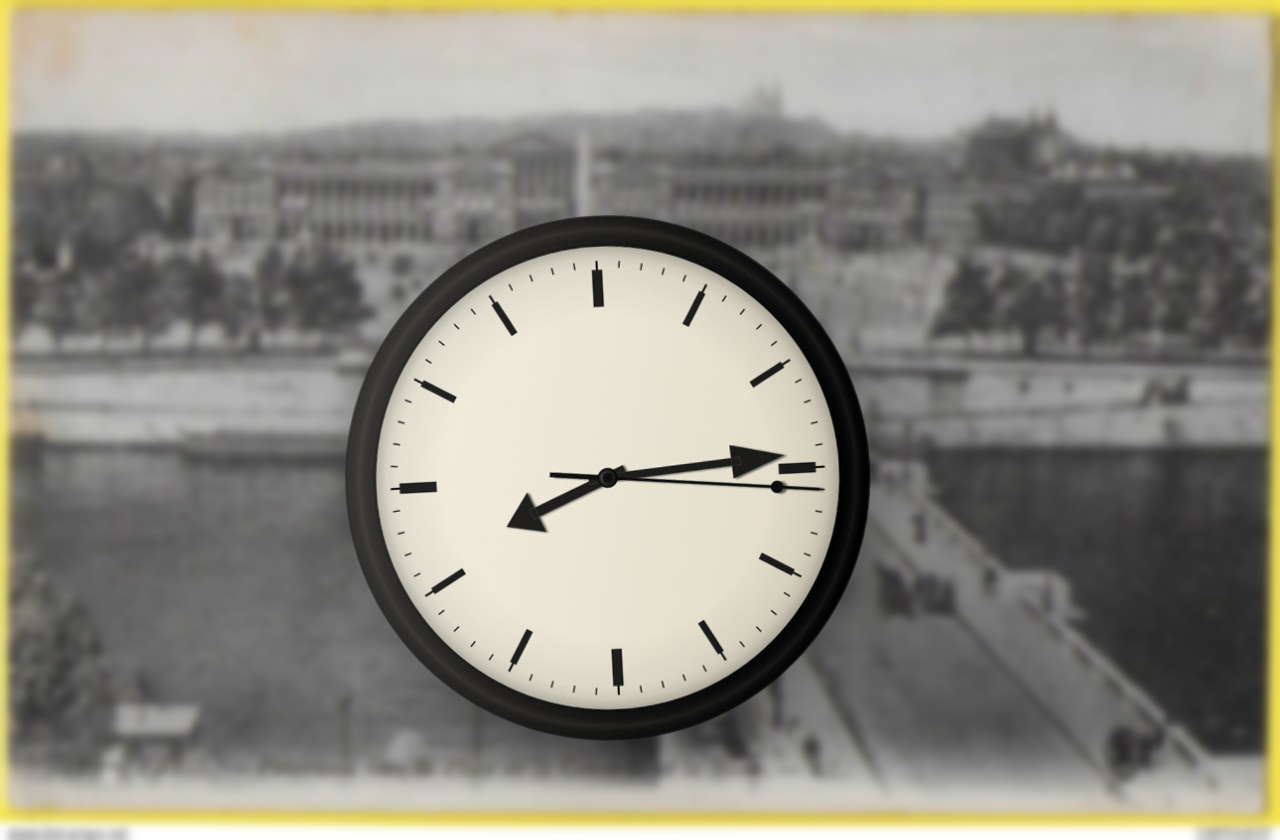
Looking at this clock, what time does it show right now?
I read 8:14:16
